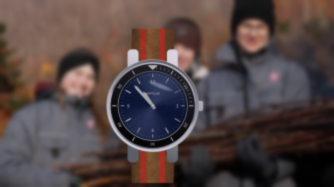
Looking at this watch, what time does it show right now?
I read 10:53
